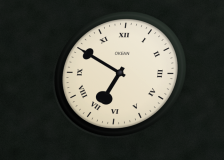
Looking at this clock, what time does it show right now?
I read 6:50
